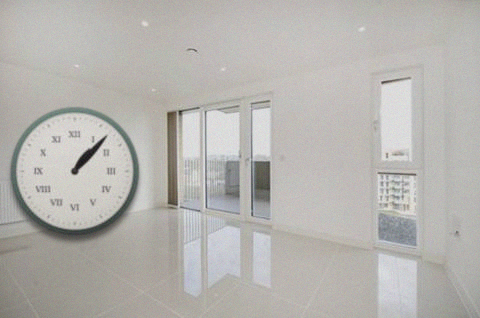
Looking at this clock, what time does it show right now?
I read 1:07
